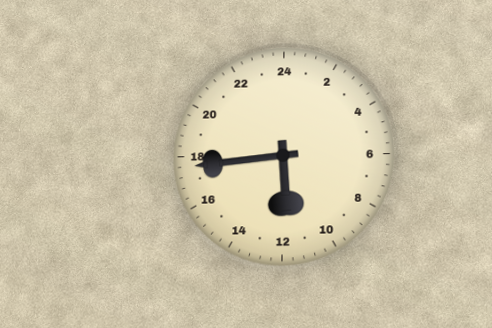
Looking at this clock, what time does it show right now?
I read 11:44
